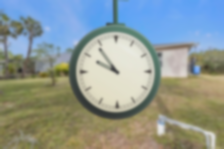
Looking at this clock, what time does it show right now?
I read 9:54
